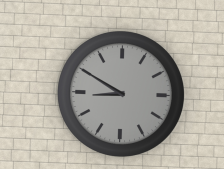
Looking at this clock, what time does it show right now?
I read 8:50
